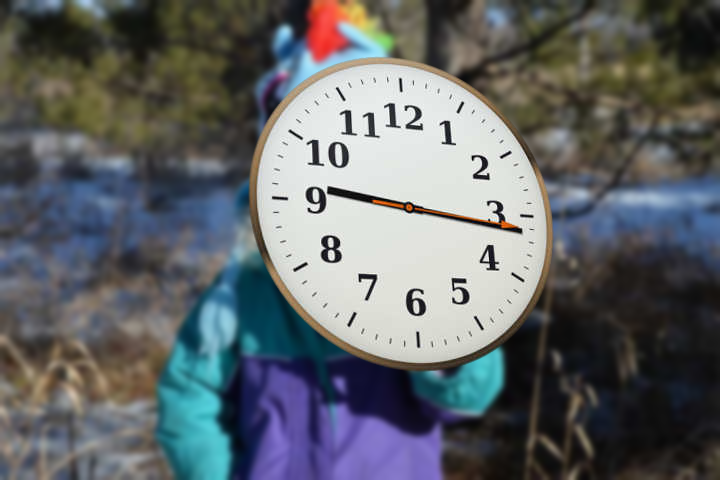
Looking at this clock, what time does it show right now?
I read 9:16:16
